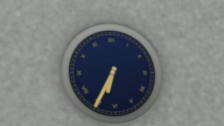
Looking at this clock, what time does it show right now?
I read 6:35
